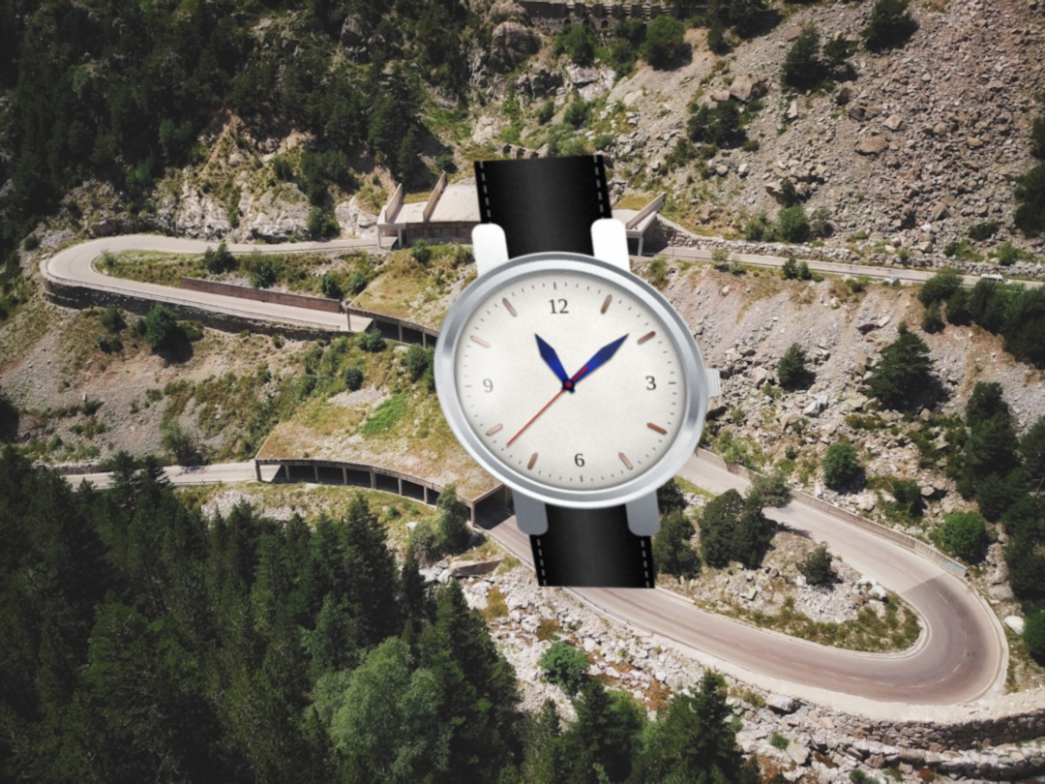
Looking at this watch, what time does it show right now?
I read 11:08:38
